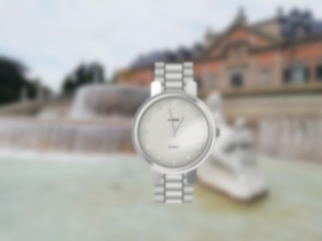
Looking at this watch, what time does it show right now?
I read 12:58
